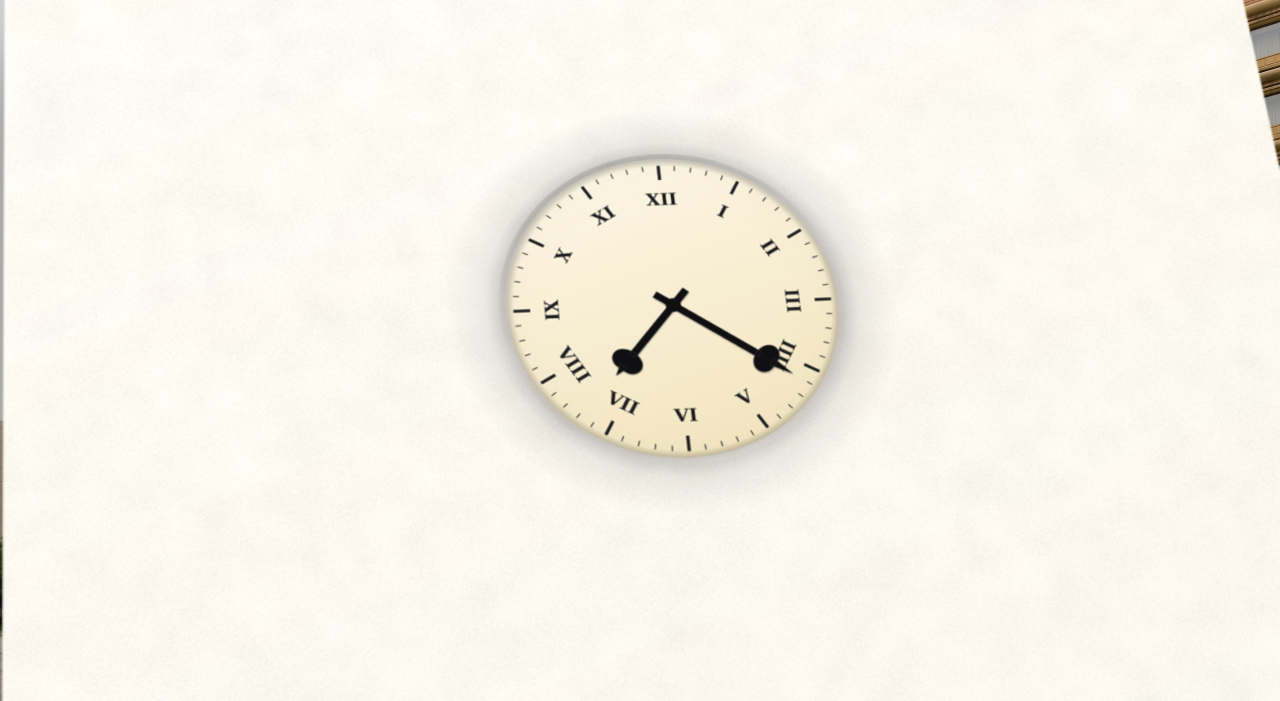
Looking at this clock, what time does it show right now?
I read 7:21
